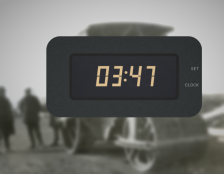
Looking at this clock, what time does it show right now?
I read 3:47
